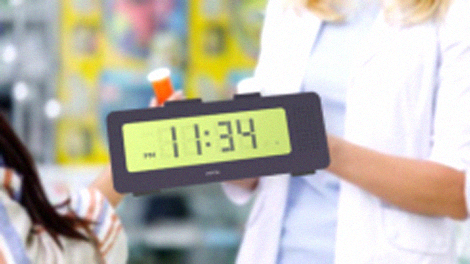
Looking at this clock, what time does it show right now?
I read 11:34
